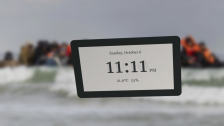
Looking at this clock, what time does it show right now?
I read 11:11
